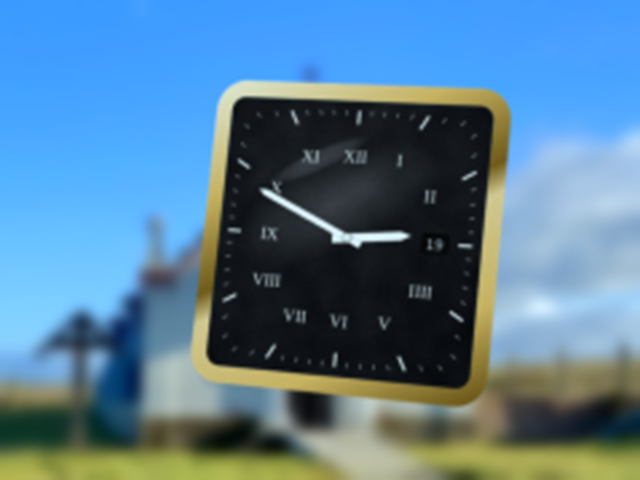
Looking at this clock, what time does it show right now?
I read 2:49
